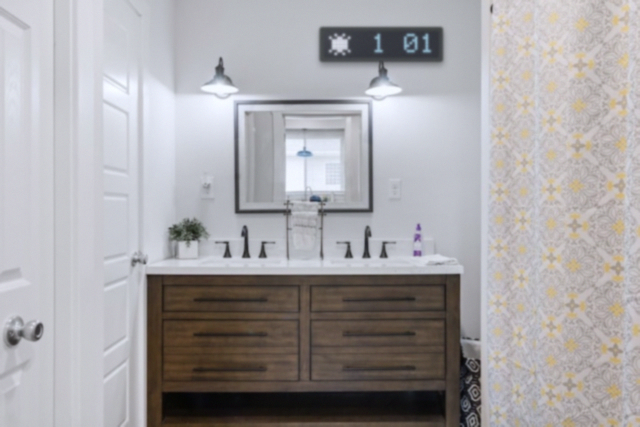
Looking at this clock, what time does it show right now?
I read 1:01
